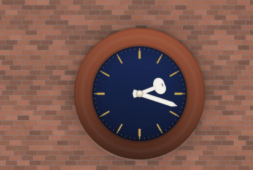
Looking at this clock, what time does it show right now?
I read 2:18
